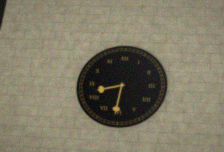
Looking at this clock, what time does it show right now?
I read 8:31
